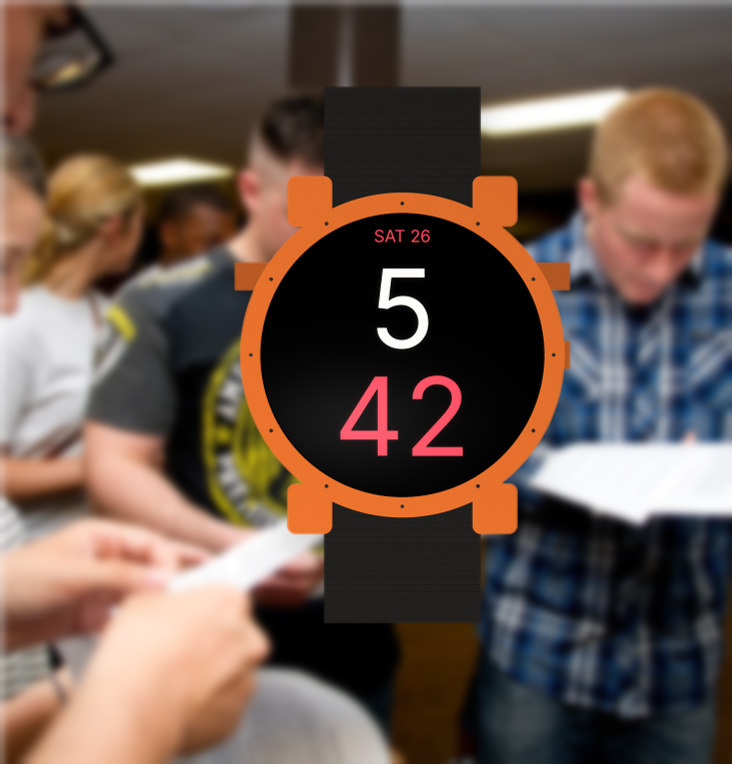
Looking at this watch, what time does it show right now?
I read 5:42
